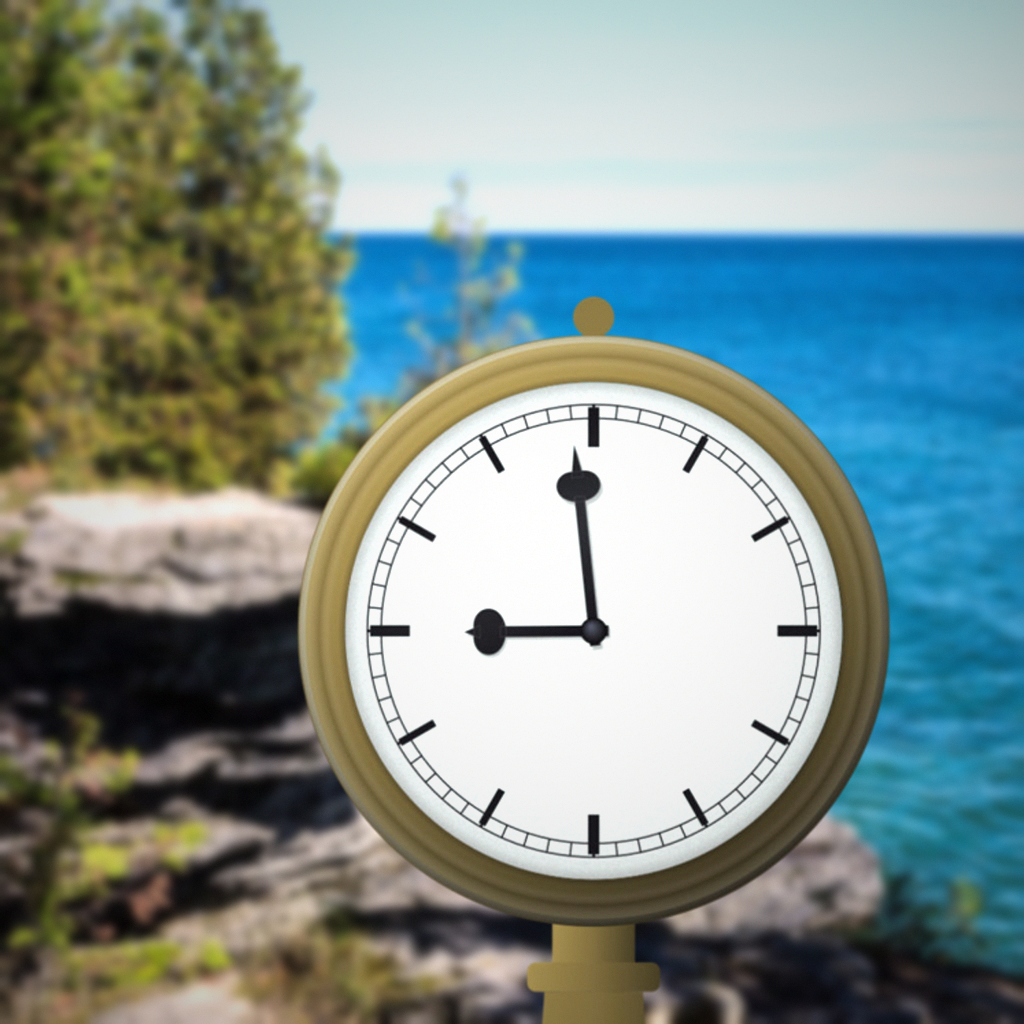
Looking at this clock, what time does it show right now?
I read 8:59
